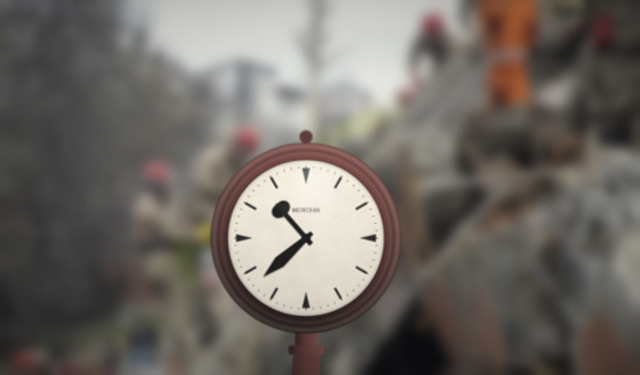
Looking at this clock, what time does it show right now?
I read 10:38
